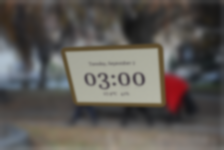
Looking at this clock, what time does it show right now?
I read 3:00
